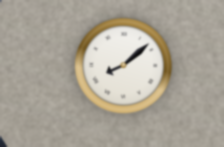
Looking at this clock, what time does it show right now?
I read 8:08
